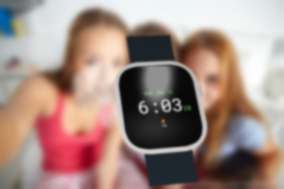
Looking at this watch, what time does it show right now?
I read 6:03
